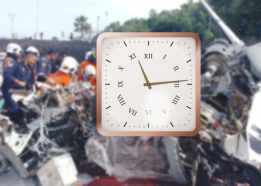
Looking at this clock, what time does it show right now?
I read 11:14
